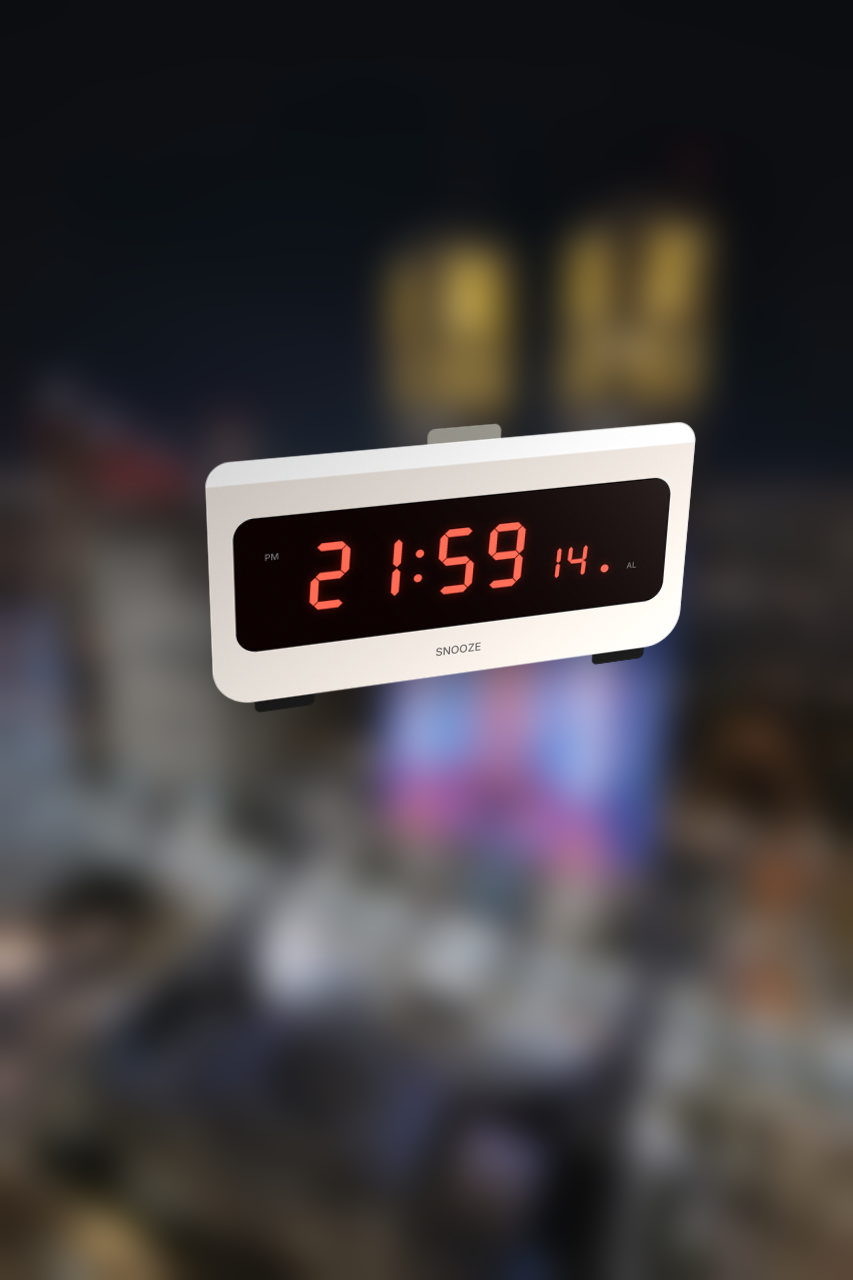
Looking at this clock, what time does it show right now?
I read 21:59:14
